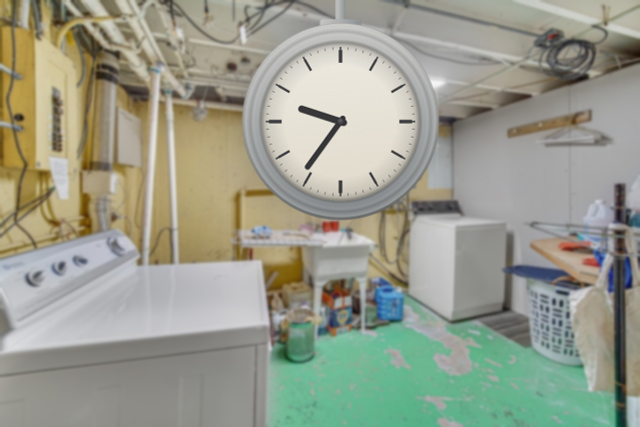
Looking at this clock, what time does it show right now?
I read 9:36
